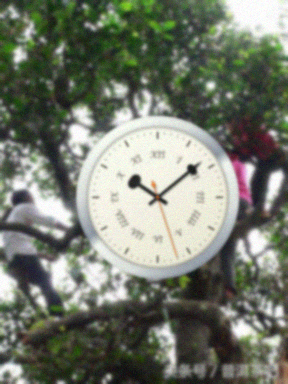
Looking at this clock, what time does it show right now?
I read 10:08:27
